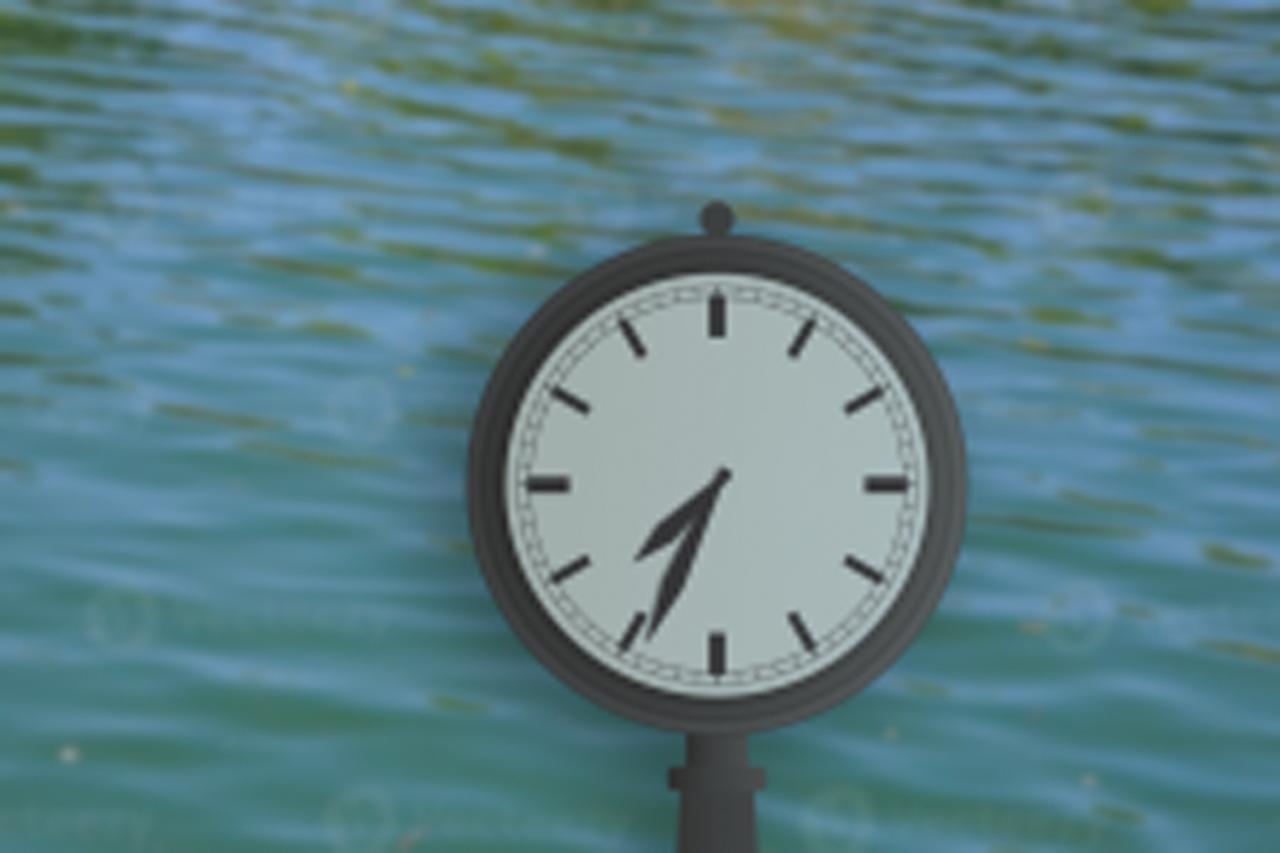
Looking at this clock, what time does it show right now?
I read 7:34
